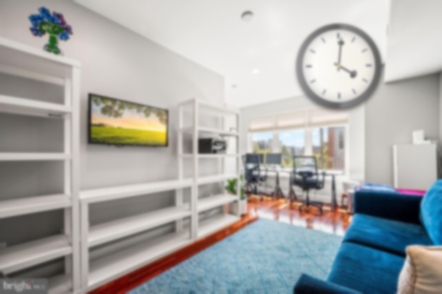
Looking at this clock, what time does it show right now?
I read 4:01
